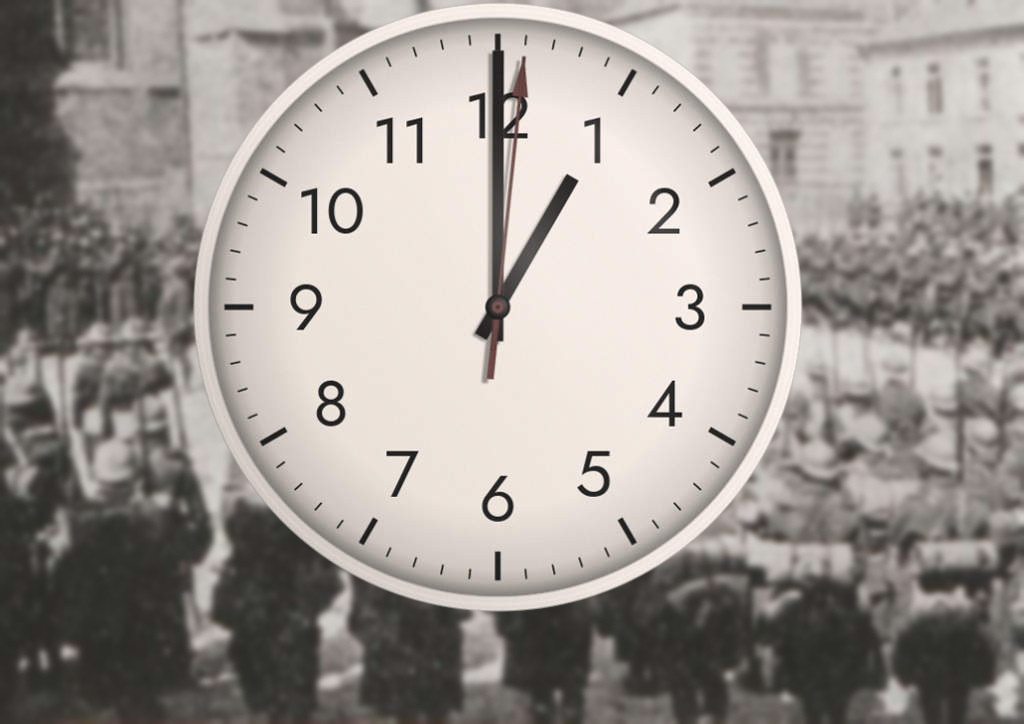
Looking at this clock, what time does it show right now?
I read 1:00:01
